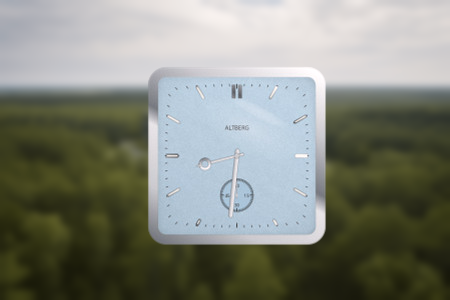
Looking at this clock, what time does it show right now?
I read 8:31
